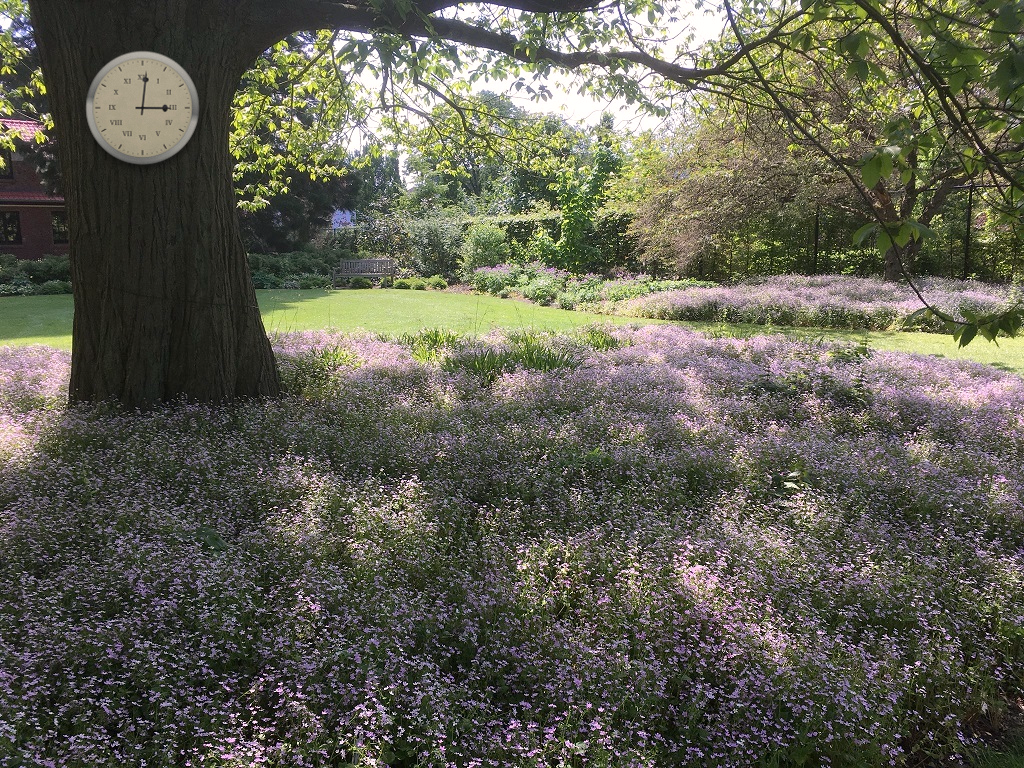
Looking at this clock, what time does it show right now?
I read 3:01
